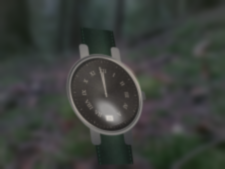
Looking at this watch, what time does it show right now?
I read 11:59
